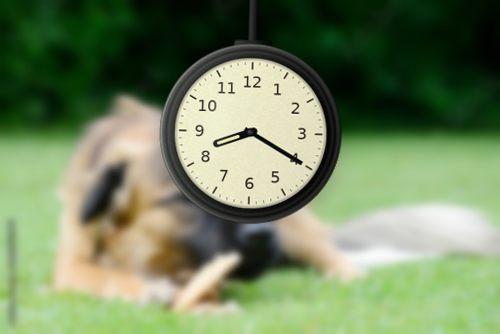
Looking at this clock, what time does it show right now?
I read 8:20
